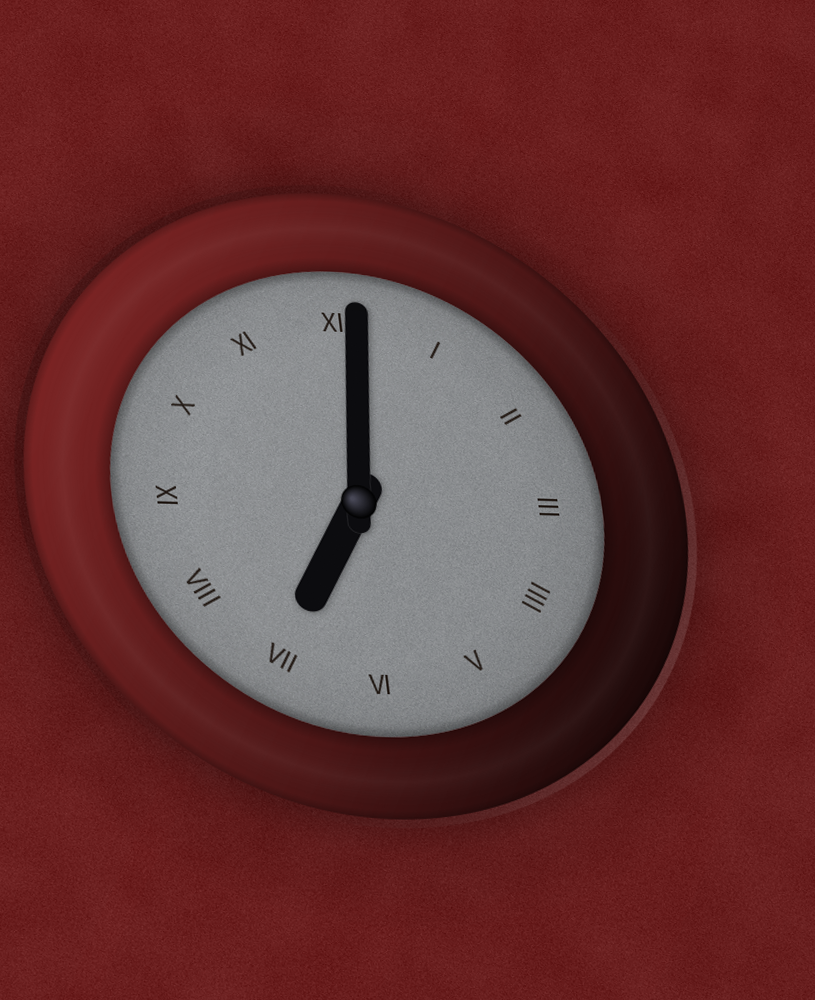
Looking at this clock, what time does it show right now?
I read 7:01
